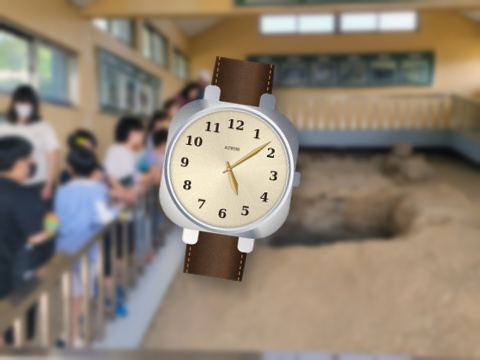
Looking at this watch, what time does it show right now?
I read 5:08
